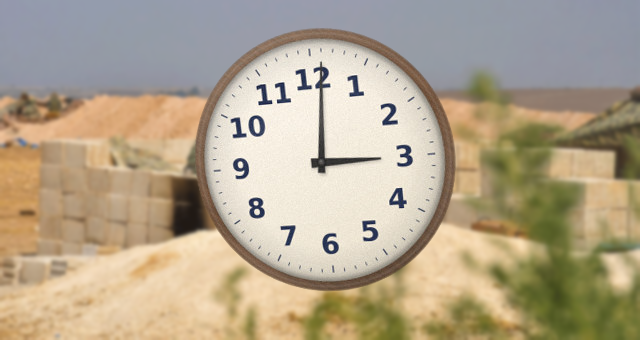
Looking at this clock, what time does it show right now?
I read 3:01
